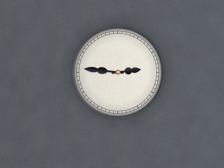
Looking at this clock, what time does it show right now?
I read 2:46
